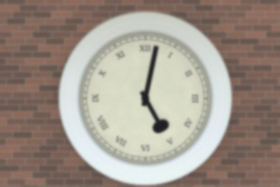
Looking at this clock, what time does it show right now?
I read 5:02
